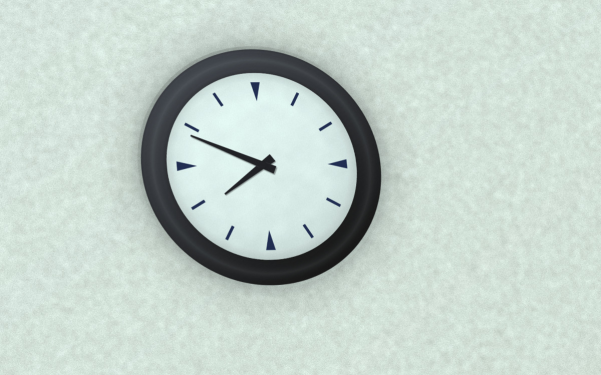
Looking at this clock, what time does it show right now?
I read 7:49
